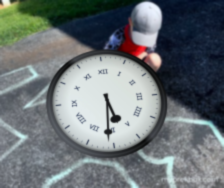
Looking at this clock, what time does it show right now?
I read 5:31
